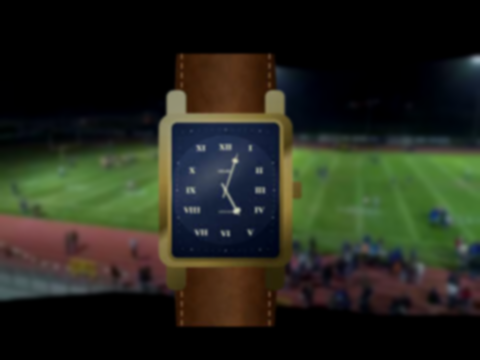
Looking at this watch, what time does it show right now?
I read 5:03
